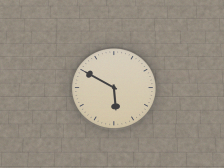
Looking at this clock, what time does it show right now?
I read 5:50
